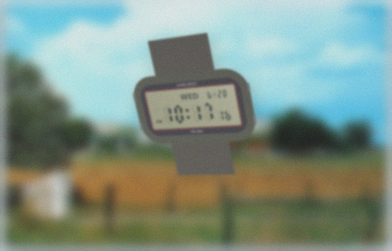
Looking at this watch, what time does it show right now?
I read 10:17:16
